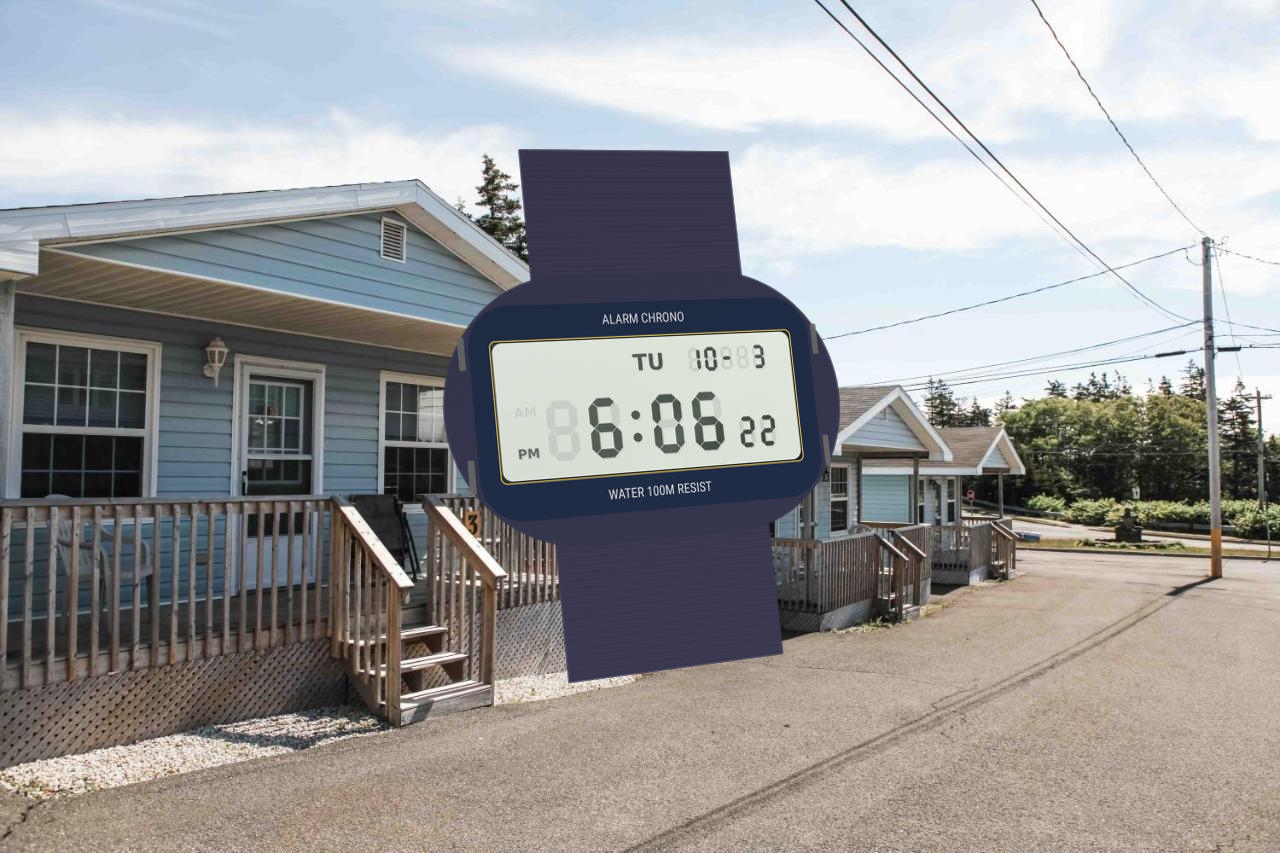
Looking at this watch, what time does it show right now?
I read 6:06:22
